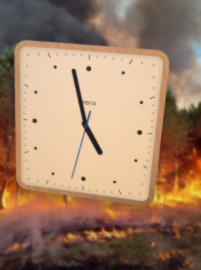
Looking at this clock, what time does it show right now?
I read 4:57:32
